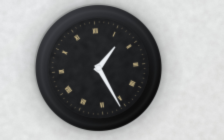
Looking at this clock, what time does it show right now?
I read 1:26
